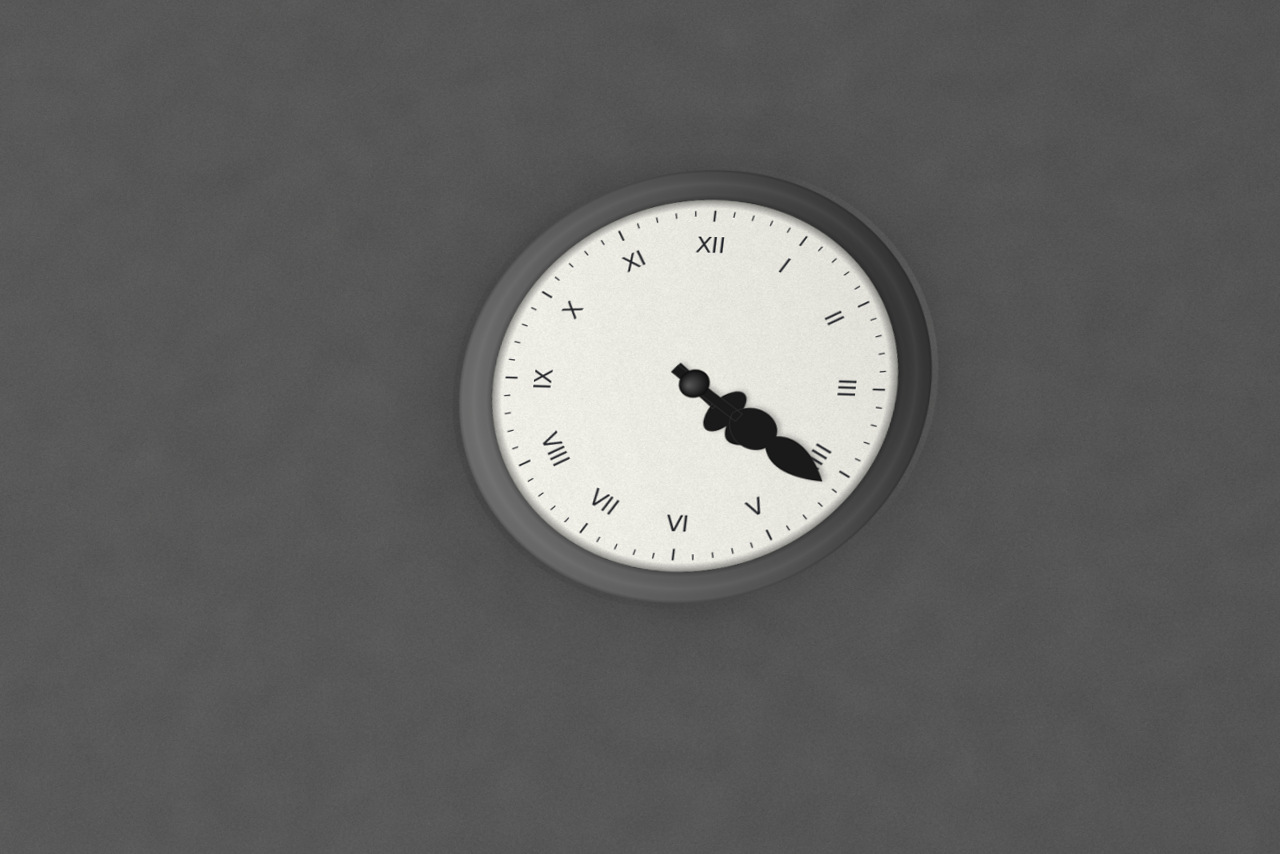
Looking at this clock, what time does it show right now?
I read 4:21
